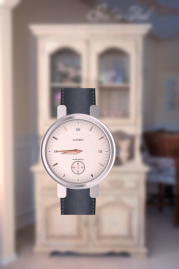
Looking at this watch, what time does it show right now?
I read 8:45
